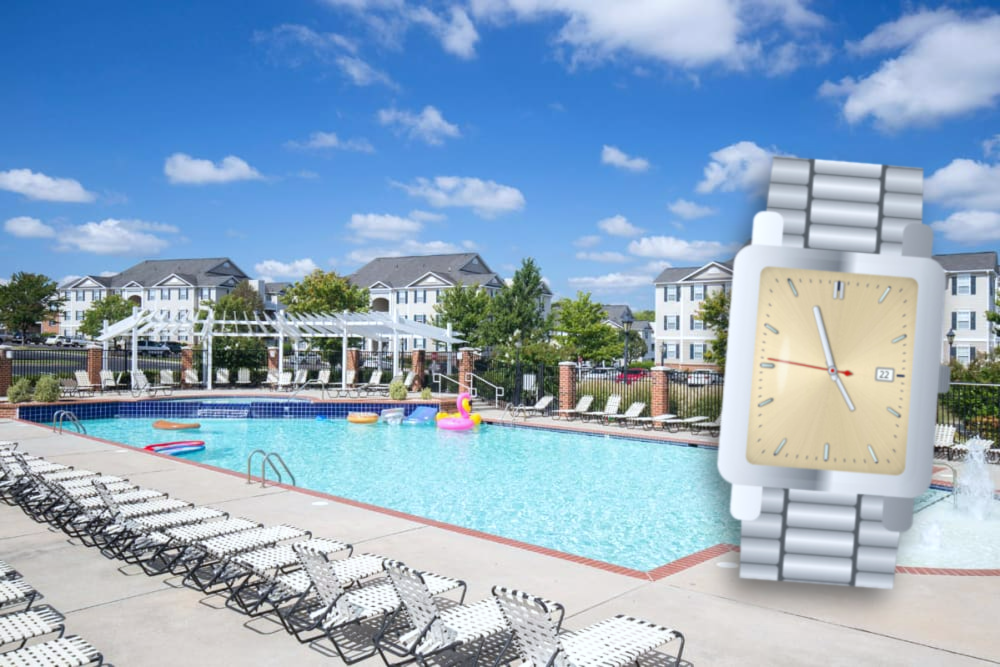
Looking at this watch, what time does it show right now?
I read 4:56:46
